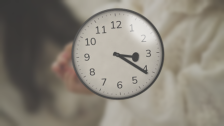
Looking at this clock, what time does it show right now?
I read 3:21
